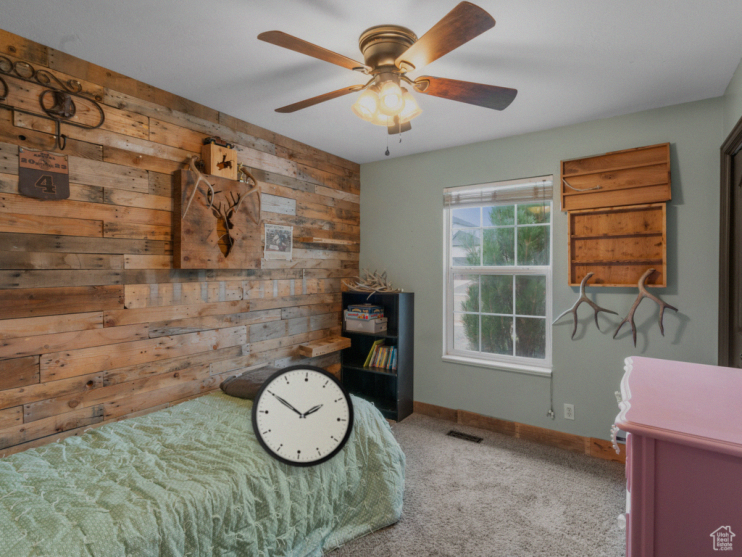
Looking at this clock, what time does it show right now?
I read 1:50
